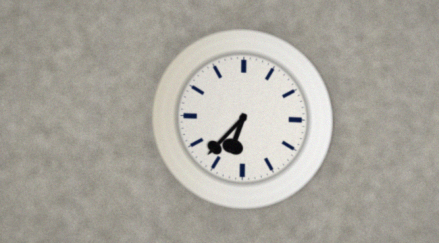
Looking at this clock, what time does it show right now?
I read 6:37
